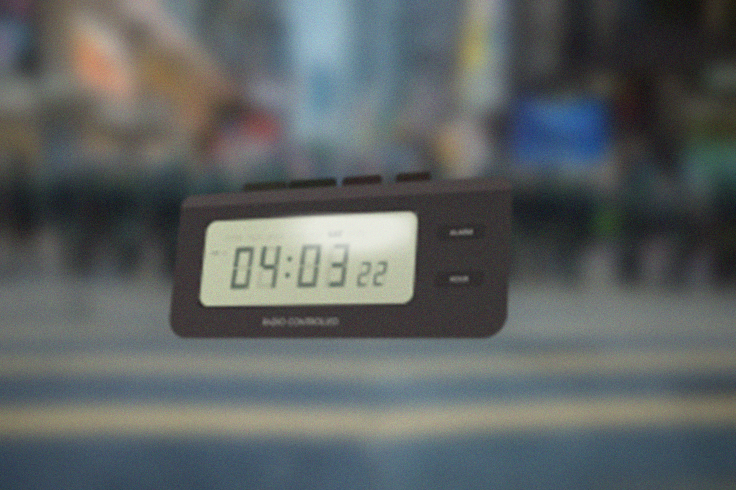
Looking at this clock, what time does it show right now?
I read 4:03:22
